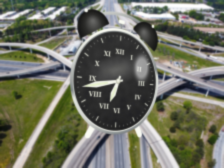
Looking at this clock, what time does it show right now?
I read 6:43
